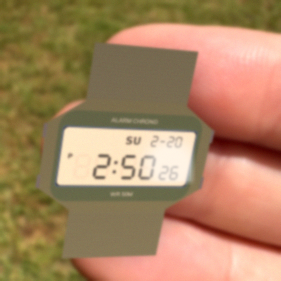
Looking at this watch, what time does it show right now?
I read 2:50:26
